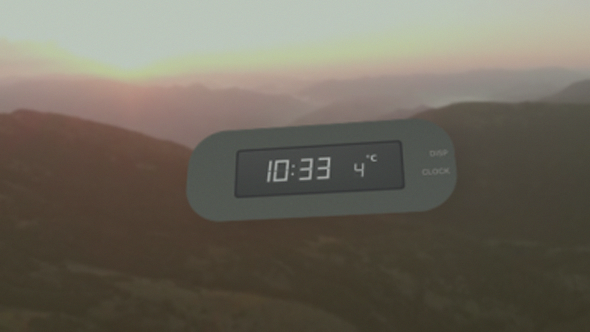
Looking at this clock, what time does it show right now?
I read 10:33
